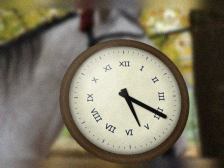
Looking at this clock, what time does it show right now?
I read 5:20
